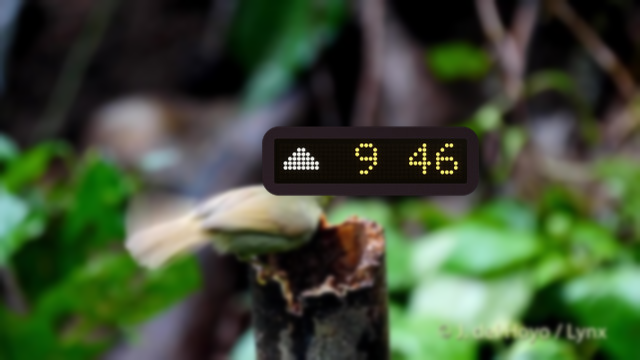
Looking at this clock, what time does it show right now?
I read 9:46
